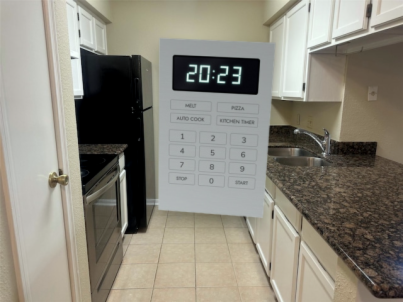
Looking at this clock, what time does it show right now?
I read 20:23
